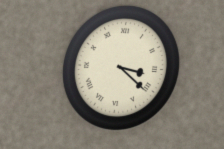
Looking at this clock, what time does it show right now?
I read 3:21
